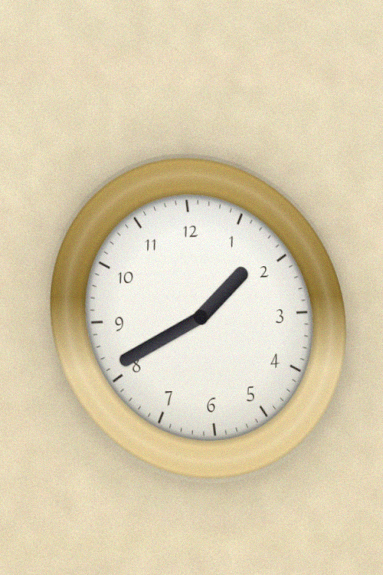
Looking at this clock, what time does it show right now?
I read 1:41
